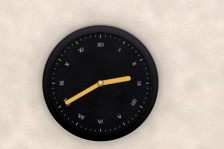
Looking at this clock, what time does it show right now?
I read 2:40
